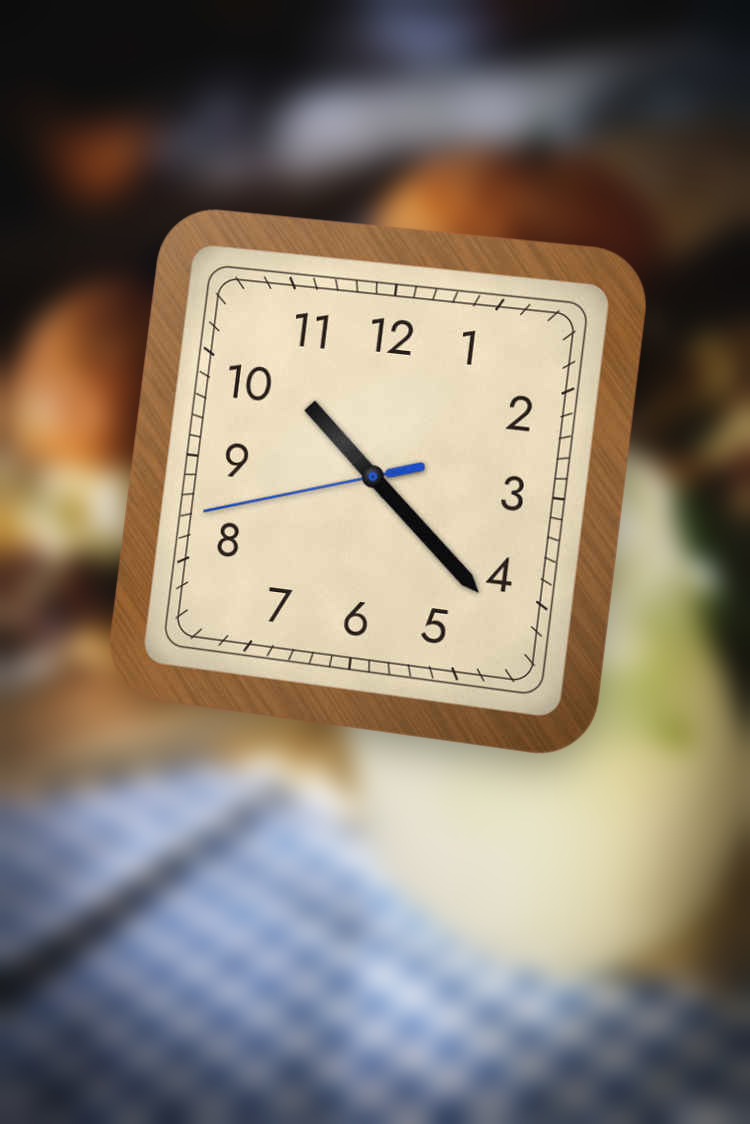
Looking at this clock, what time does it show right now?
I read 10:21:42
